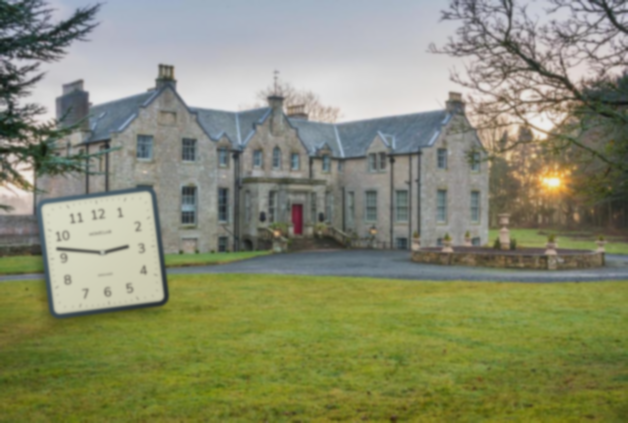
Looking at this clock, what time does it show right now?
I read 2:47
